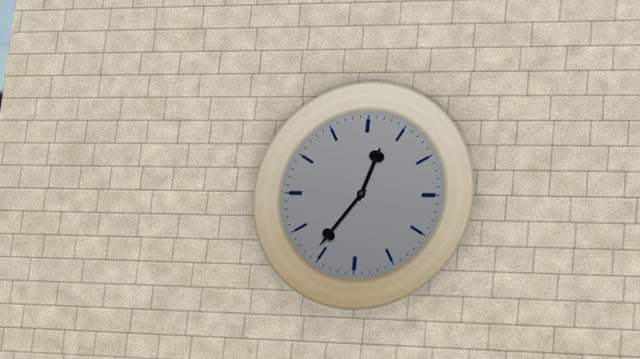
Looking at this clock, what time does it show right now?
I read 12:36
